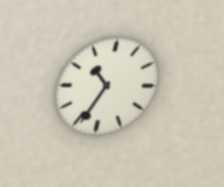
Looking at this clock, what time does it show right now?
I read 10:34
